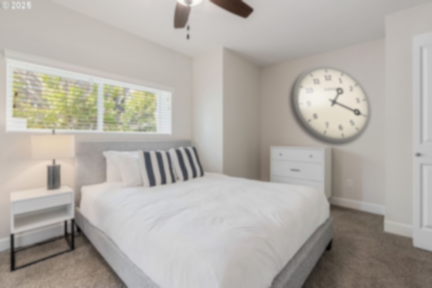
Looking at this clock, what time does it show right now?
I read 1:20
